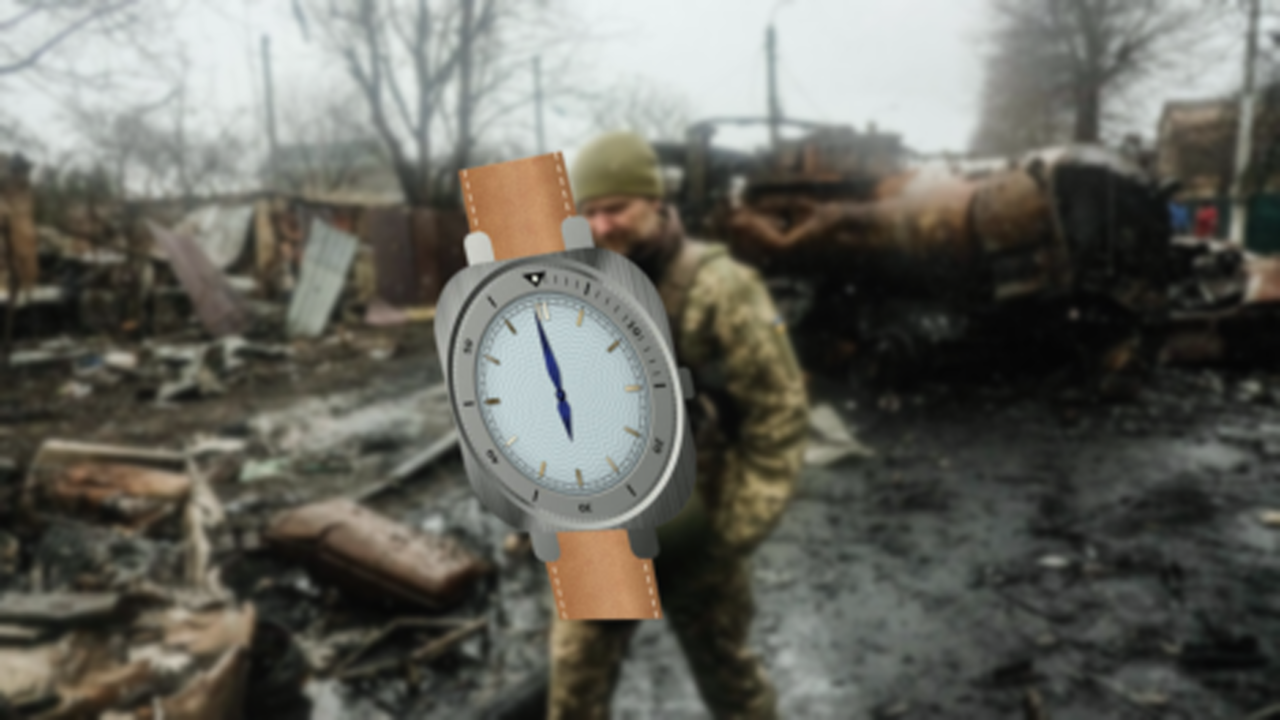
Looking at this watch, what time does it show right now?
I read 5:59
